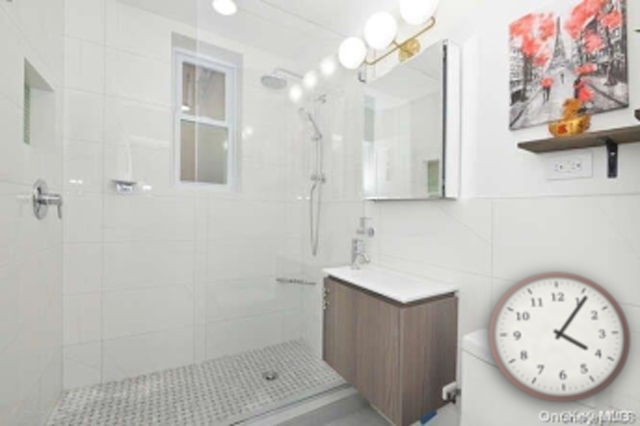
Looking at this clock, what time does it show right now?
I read 4:06
